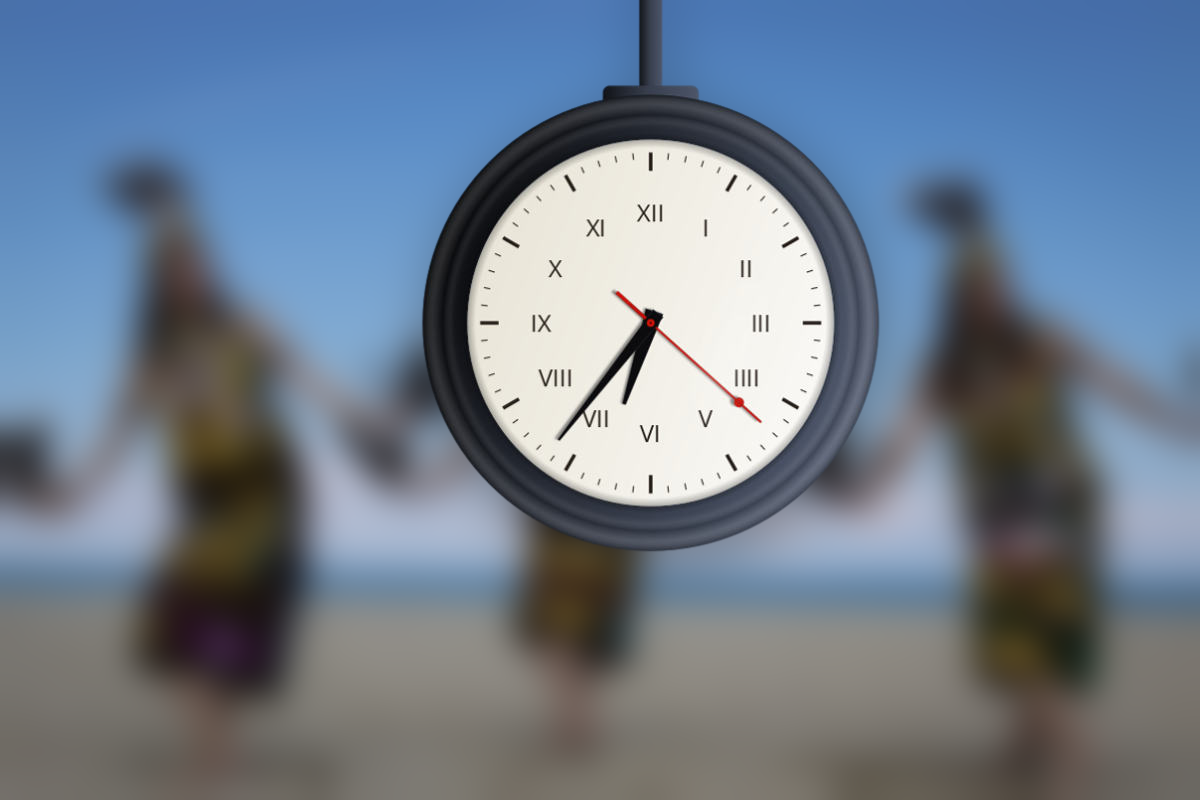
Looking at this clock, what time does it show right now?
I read 6:36:22
